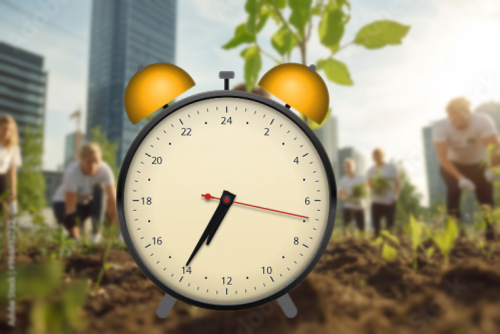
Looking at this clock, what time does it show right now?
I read 13:35:17
